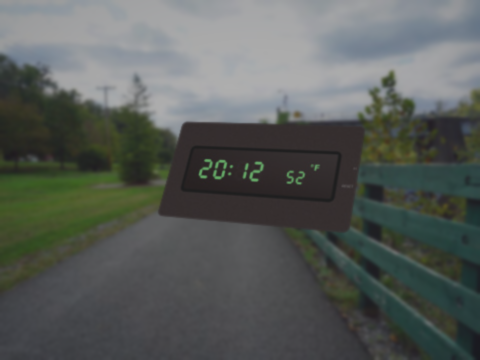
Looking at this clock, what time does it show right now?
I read 20:12
